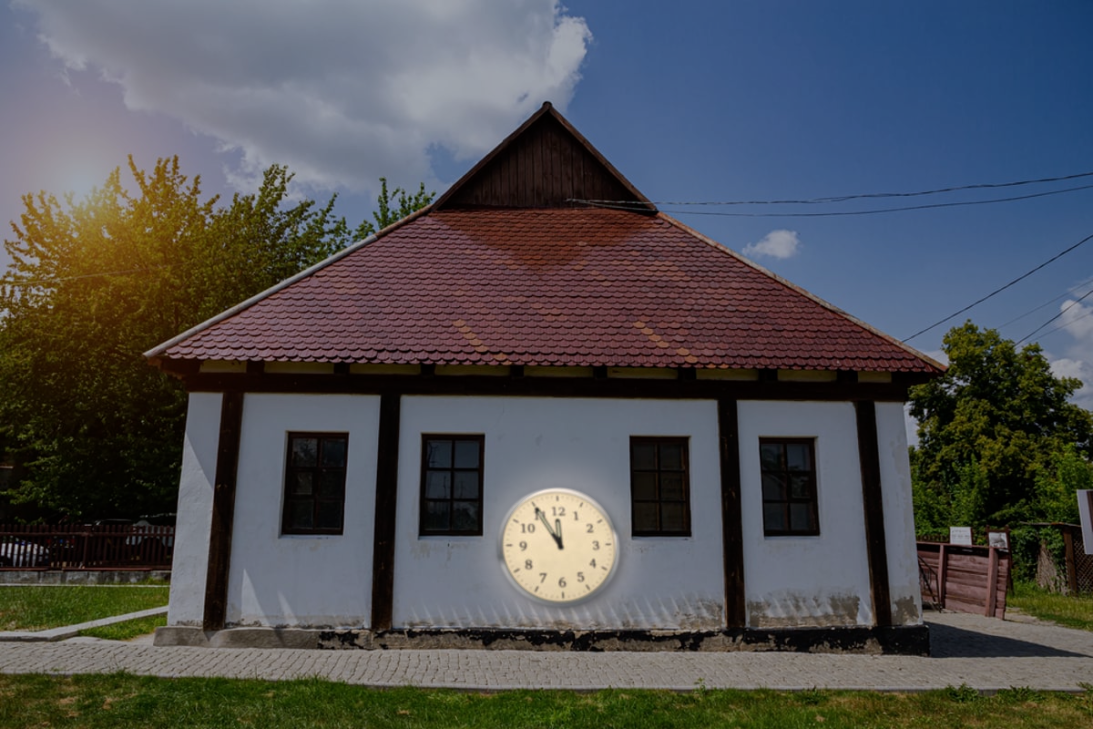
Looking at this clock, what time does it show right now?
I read 11:55
